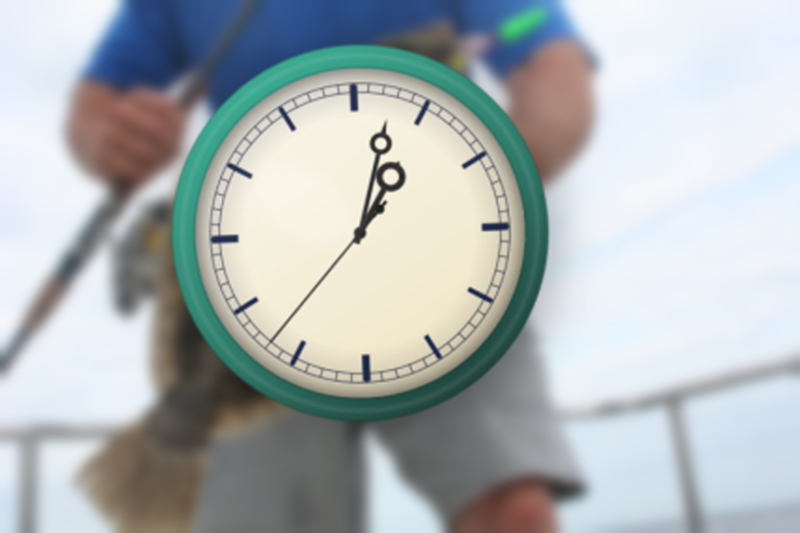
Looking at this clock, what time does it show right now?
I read 1:02:37
